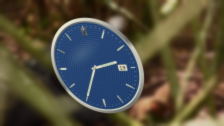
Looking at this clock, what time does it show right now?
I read 2:35
